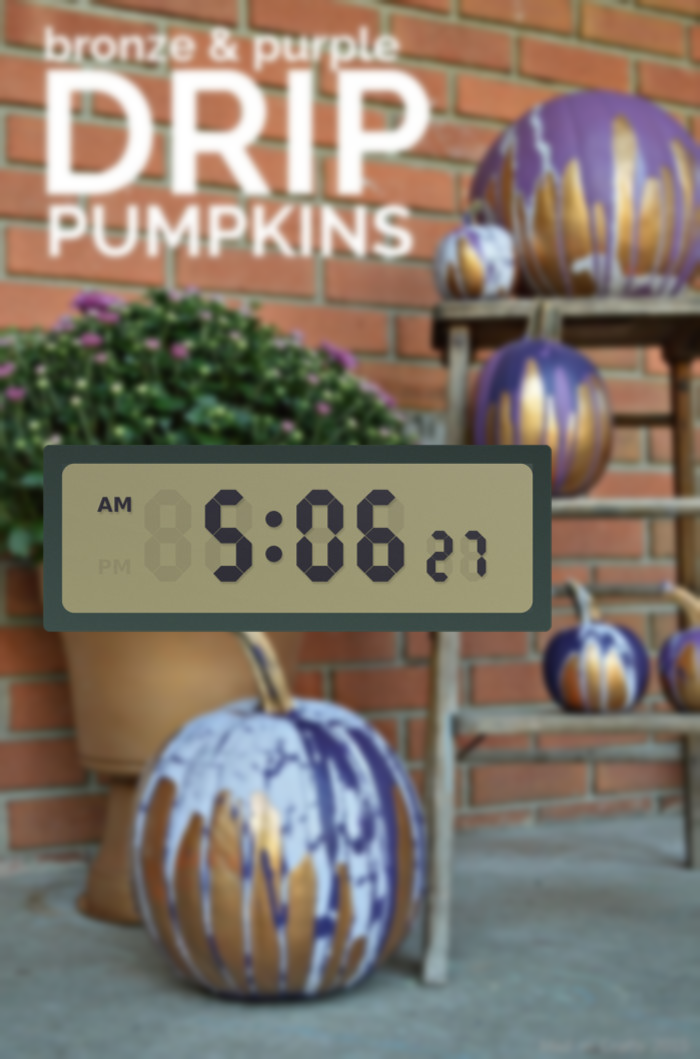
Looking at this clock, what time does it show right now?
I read 5:06:27
